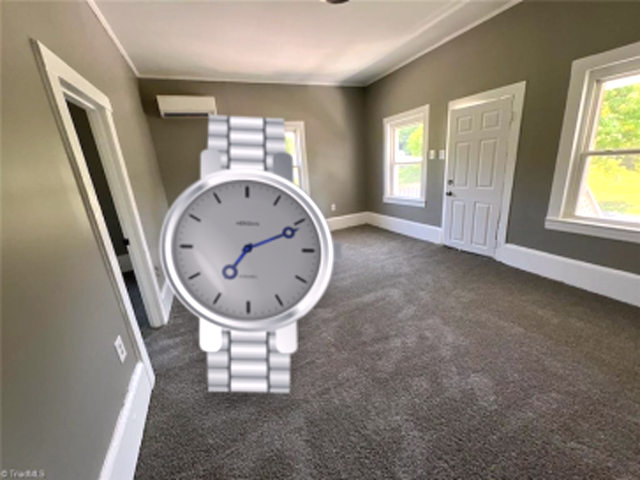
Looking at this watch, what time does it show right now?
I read 7:11
